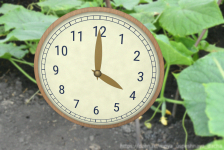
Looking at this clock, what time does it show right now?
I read 4:00
